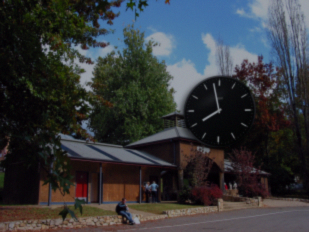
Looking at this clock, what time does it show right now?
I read 7:58
